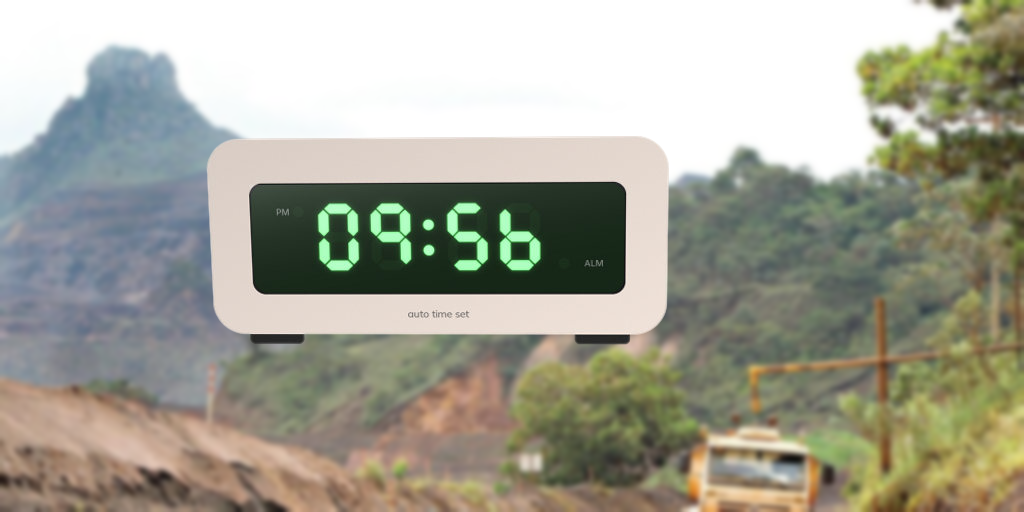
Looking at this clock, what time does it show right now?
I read 9:56
